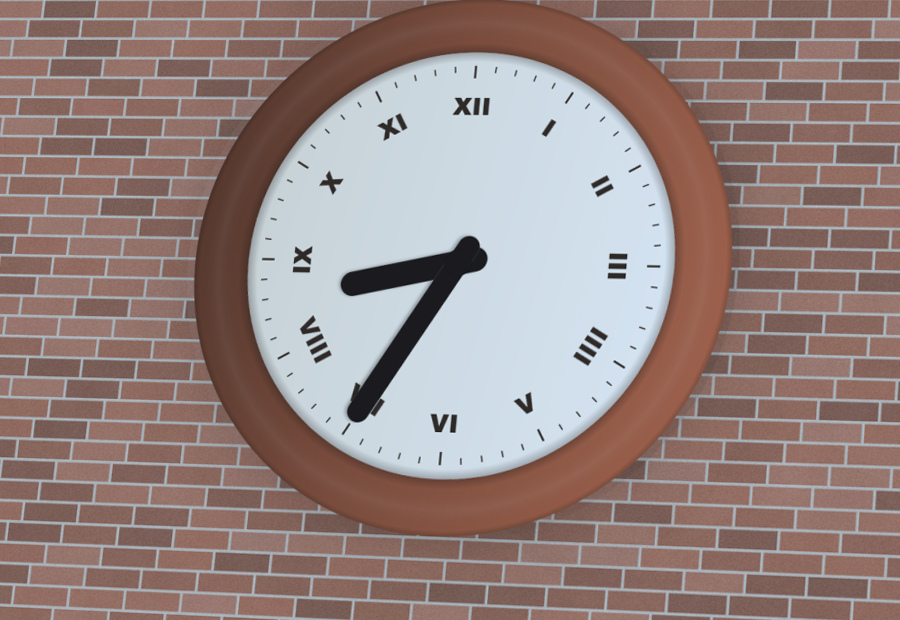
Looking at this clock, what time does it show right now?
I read 8:35
